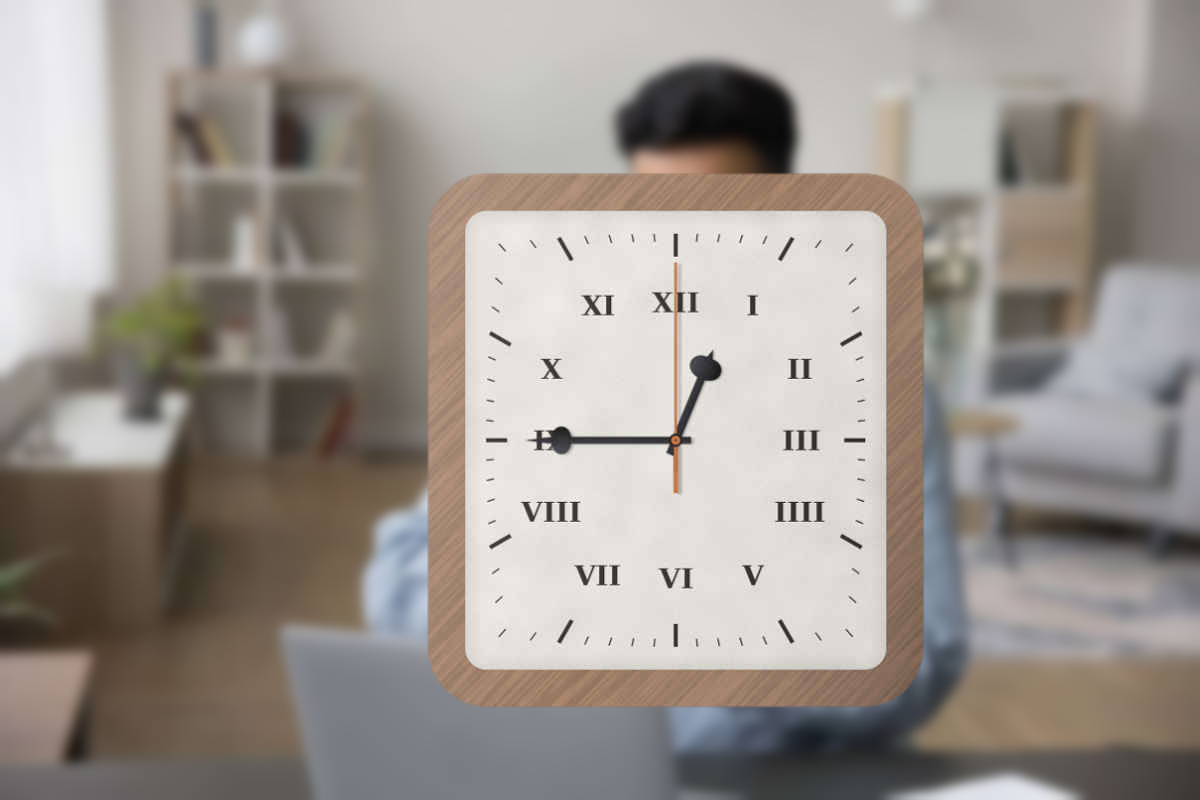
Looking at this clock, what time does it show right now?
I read 12:45:00
